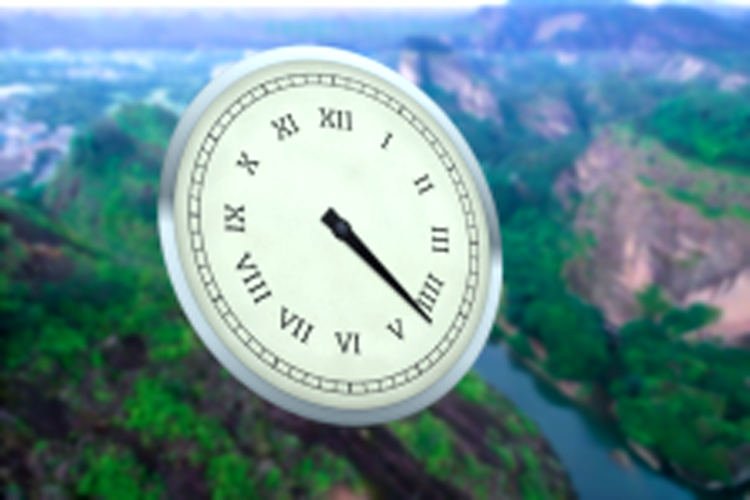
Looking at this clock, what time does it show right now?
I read 4:22
